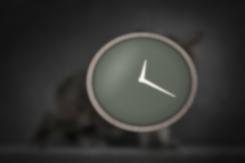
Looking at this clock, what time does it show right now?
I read 12:20
